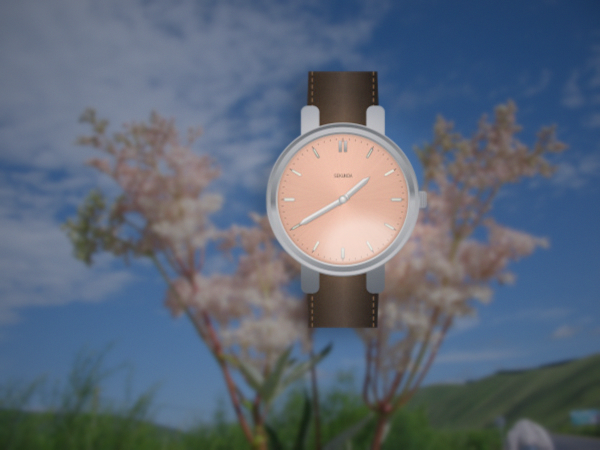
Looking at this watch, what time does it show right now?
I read 1:40
